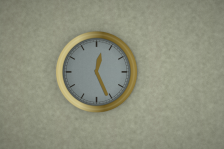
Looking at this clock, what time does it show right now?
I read 12:26
